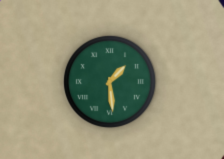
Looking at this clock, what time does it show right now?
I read 1:29
